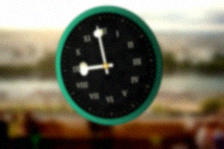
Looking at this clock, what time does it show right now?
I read 8:59
